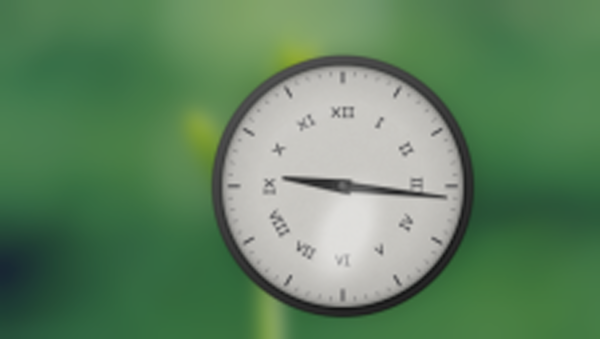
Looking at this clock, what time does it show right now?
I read 9:16
